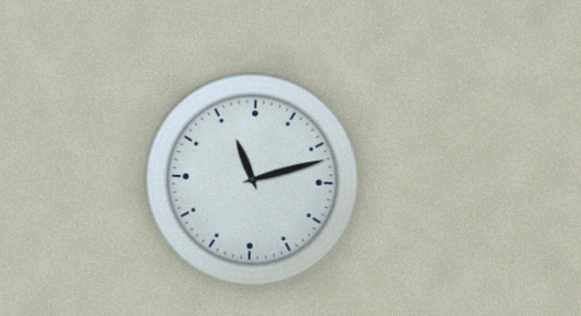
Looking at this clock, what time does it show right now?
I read 11:12
